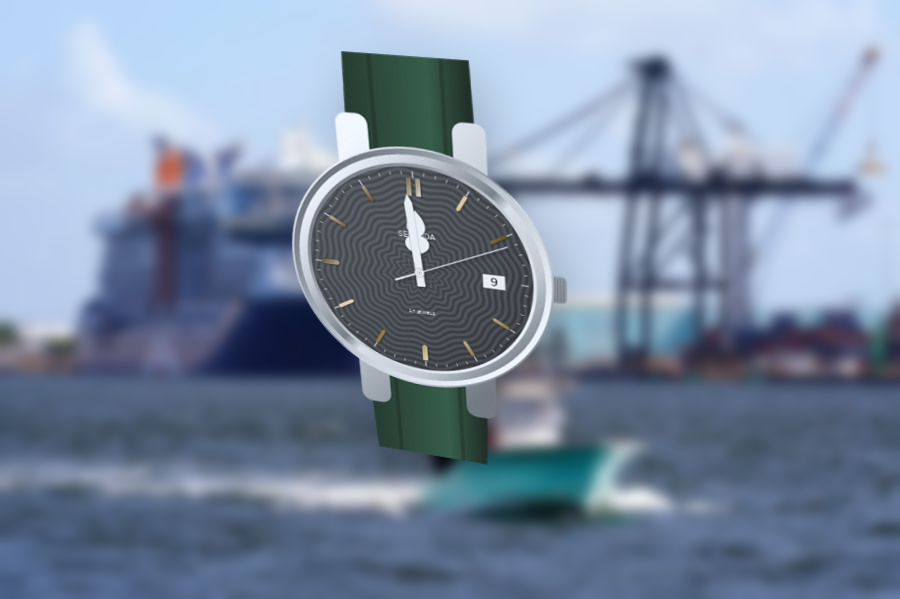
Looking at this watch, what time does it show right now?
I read 11:59:11
